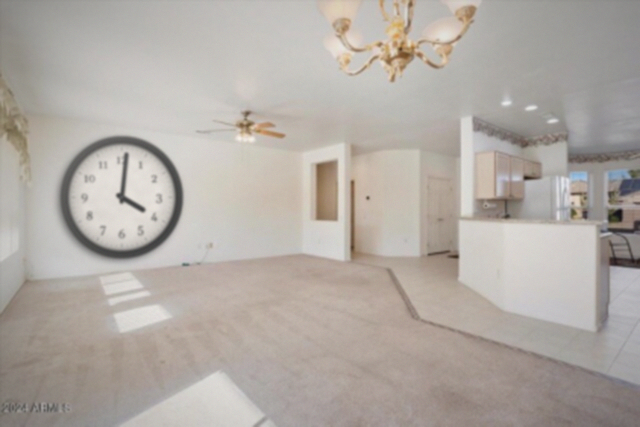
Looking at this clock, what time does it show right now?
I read 4:01
